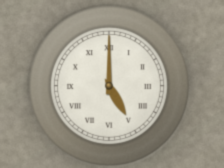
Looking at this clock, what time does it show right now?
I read 5:00
